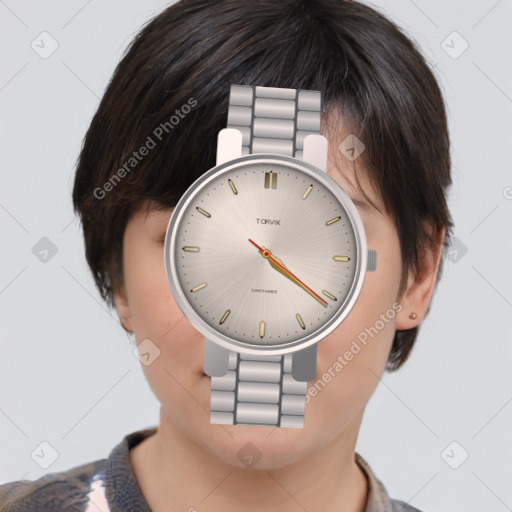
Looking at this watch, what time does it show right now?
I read 4:21:21
